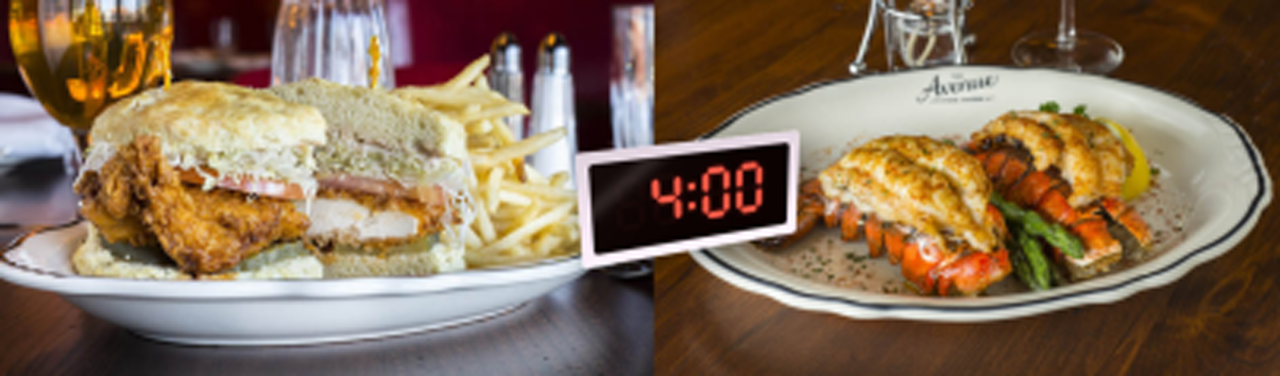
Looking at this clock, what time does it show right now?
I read 4:00
